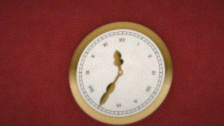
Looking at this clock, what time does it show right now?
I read 11:35
